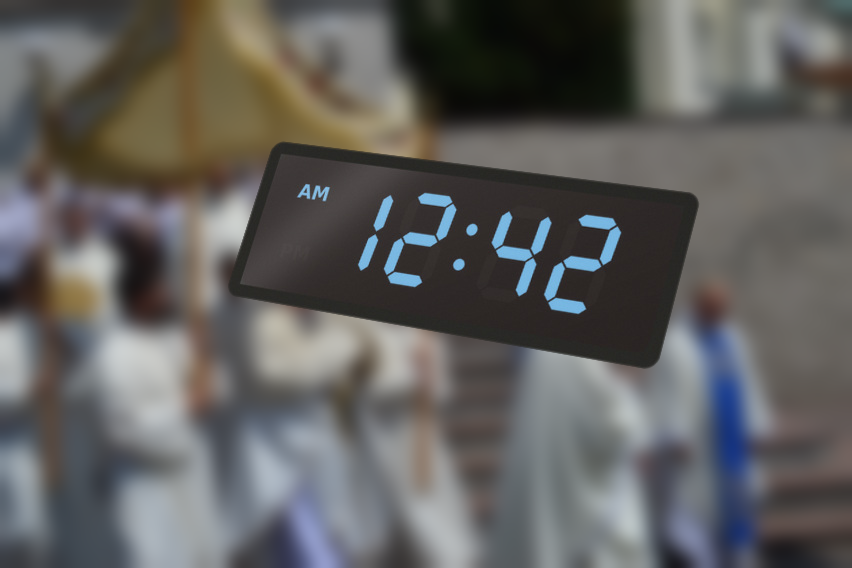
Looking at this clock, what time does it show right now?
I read 12:42
